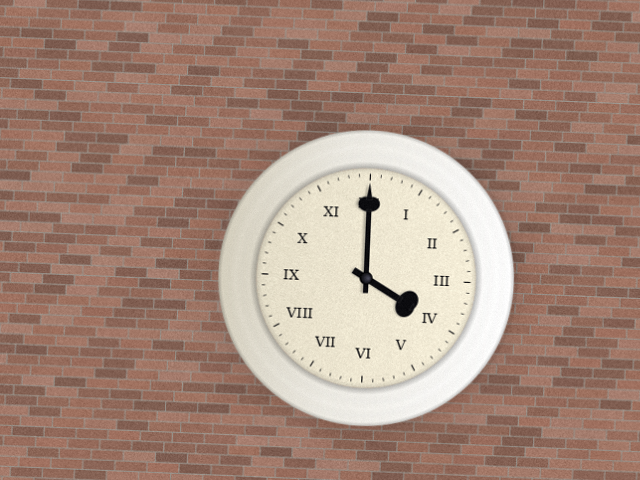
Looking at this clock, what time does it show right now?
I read 4:00
